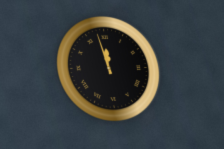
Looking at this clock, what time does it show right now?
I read 11:58
